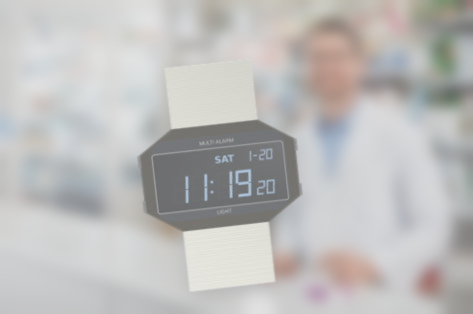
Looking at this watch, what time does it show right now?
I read 11:19:20
